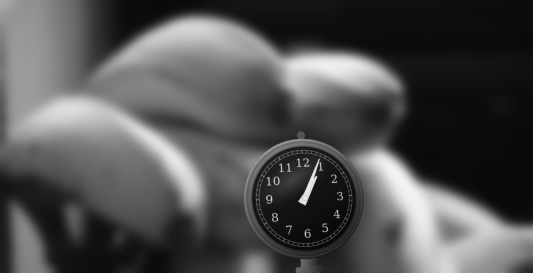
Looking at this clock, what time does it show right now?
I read 1:04
